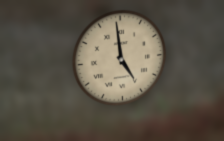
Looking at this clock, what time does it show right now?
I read 4:59
